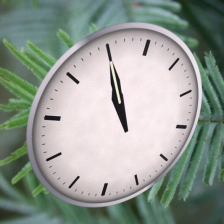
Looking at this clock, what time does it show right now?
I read 10:55
